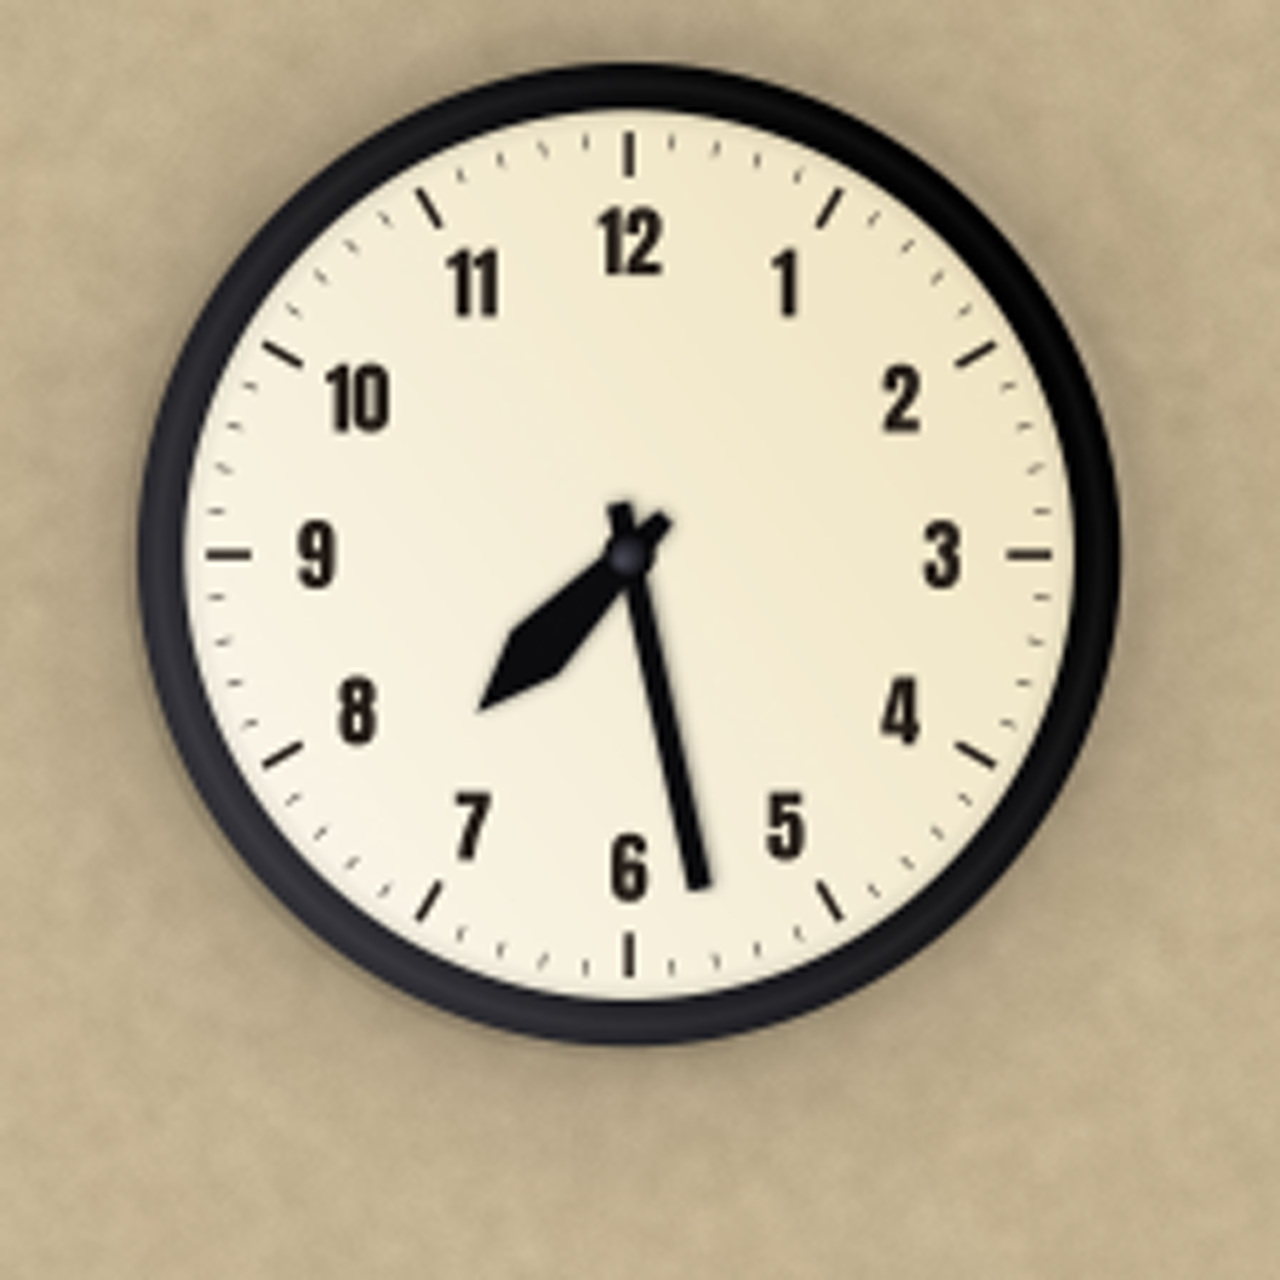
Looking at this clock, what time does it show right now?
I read 7:28
